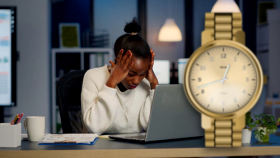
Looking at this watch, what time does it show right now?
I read 12:42
